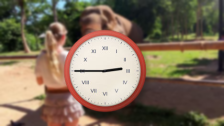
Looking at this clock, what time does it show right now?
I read 2:45
